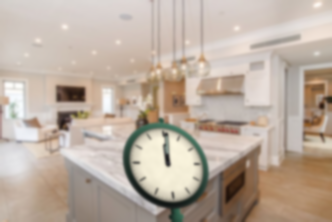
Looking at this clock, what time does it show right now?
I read 12:01
